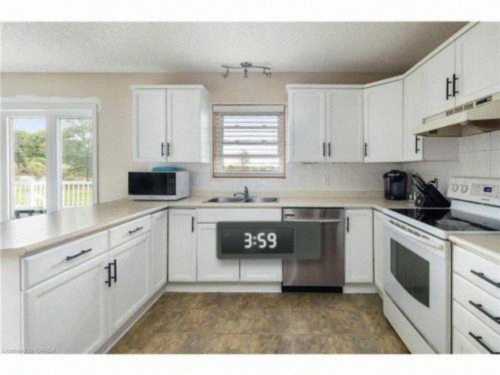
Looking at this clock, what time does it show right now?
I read 3:59
